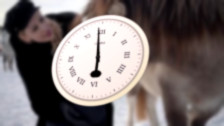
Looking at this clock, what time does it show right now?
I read 5:59
